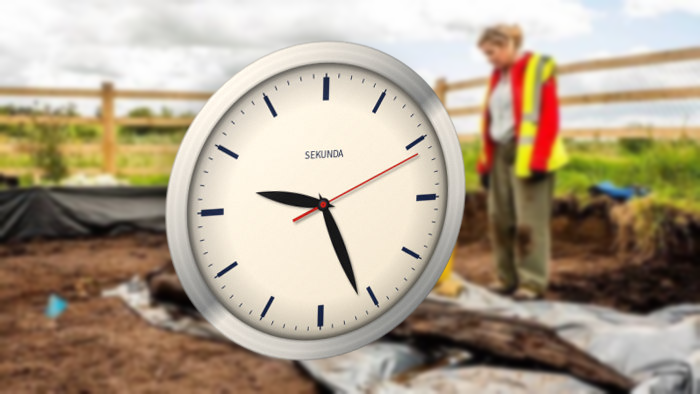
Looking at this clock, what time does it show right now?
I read 9:26:11
